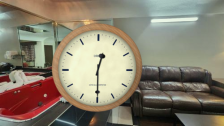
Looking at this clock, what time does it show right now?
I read 12:30
